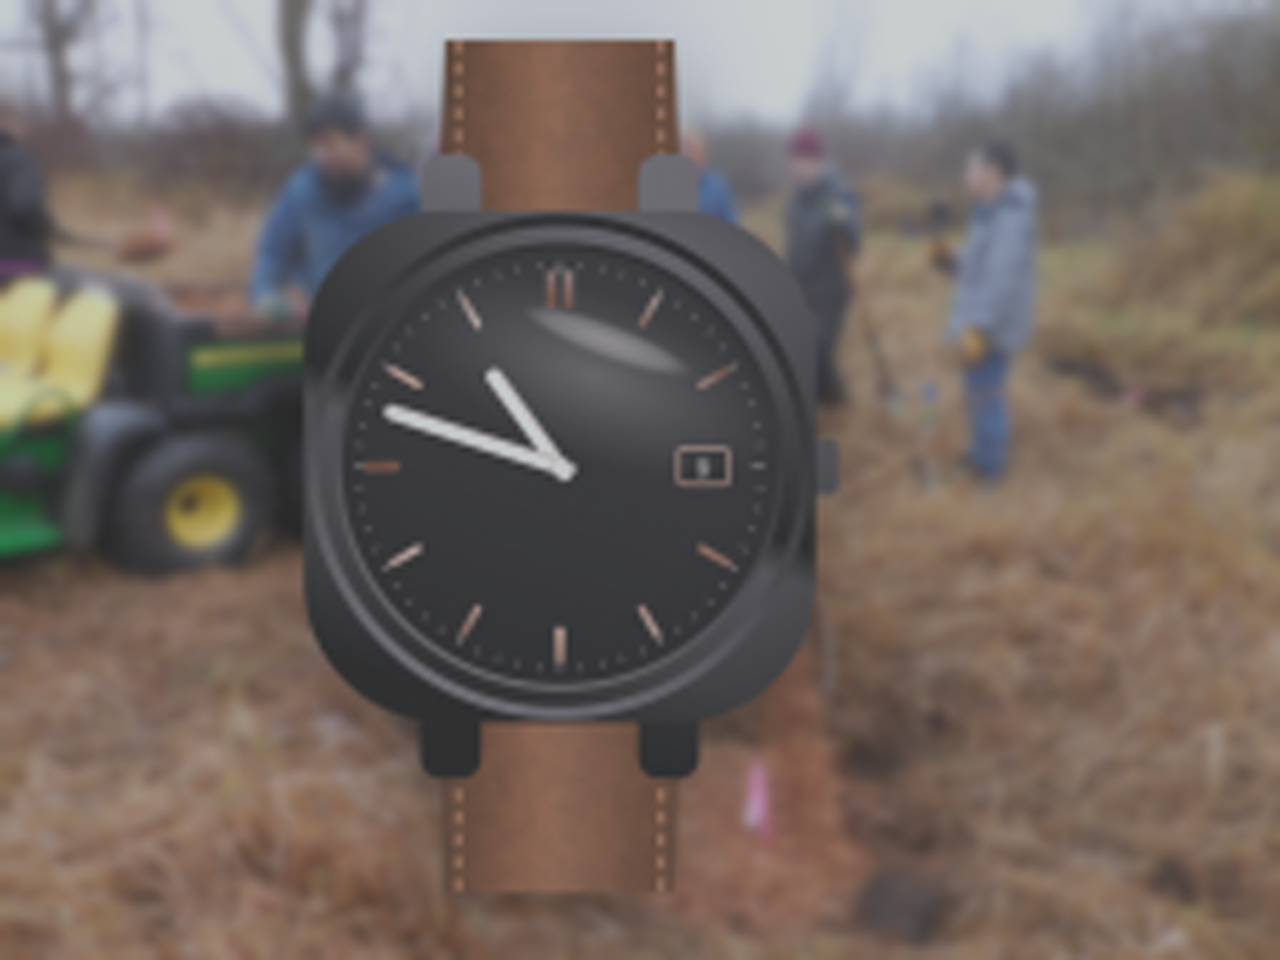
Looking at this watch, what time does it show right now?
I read 10:48
